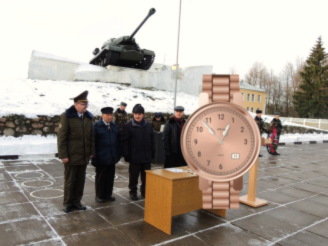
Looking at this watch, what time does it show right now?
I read 12:53
